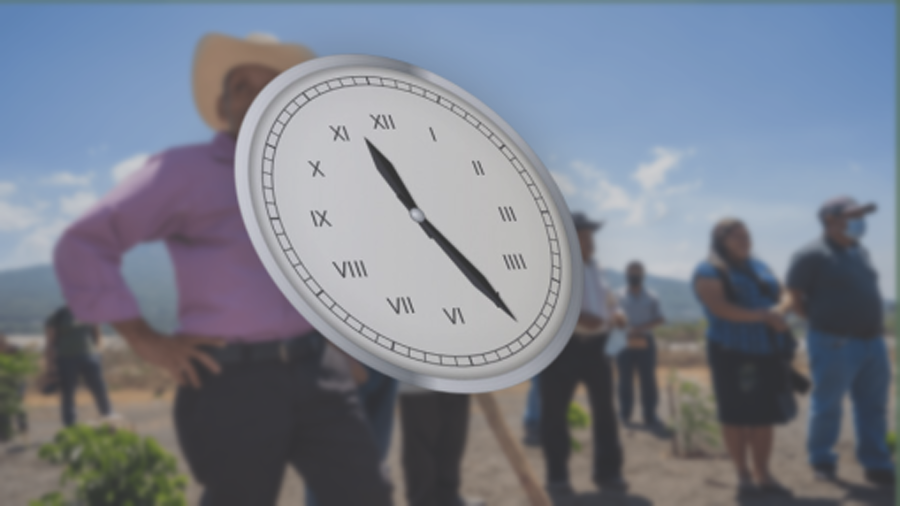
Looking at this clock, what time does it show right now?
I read 11:25
